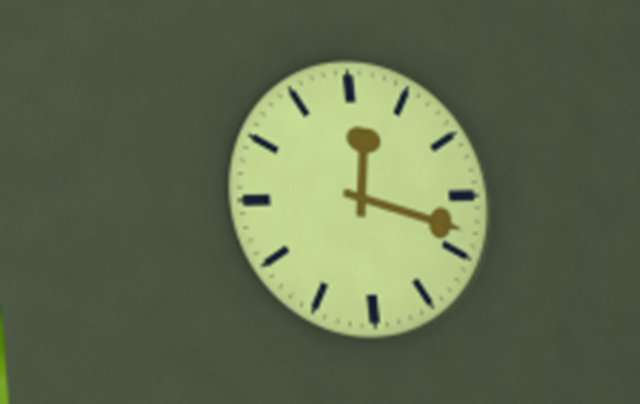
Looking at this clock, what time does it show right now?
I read 12:18
